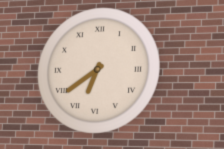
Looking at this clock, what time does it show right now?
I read 6:39
